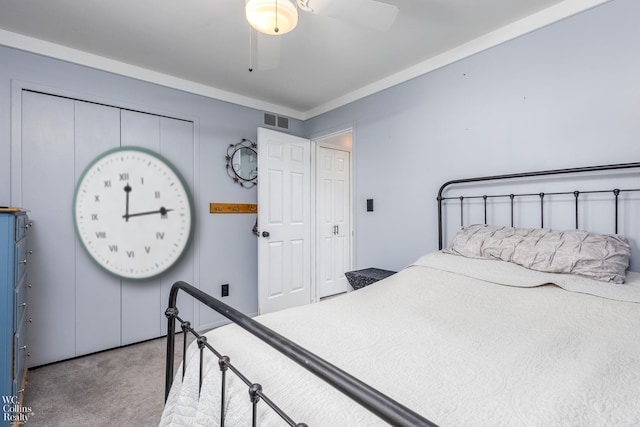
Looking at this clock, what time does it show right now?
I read 12:14
